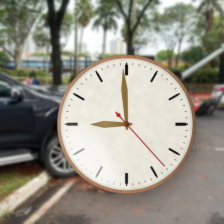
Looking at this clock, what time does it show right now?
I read 8:59:23
